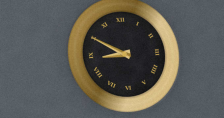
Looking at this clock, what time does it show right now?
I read 8:50
